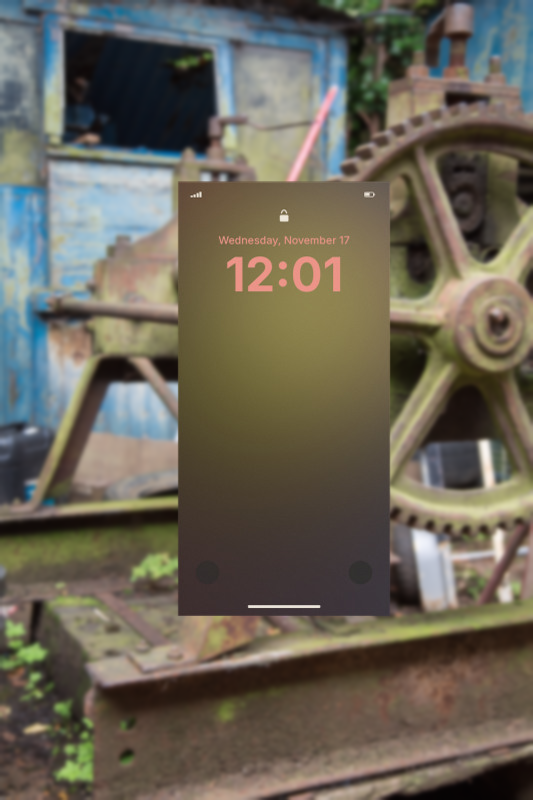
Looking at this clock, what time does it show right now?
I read 12:01
